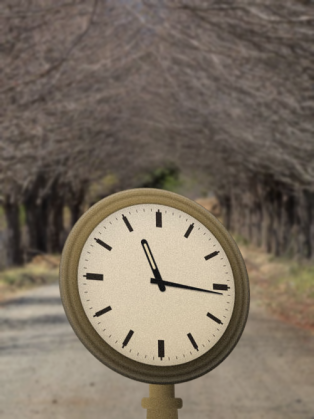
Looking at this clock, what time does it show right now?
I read 11:16
